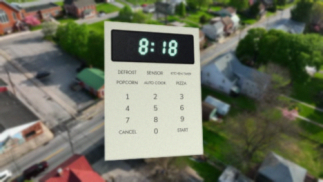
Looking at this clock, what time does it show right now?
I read 8:18
